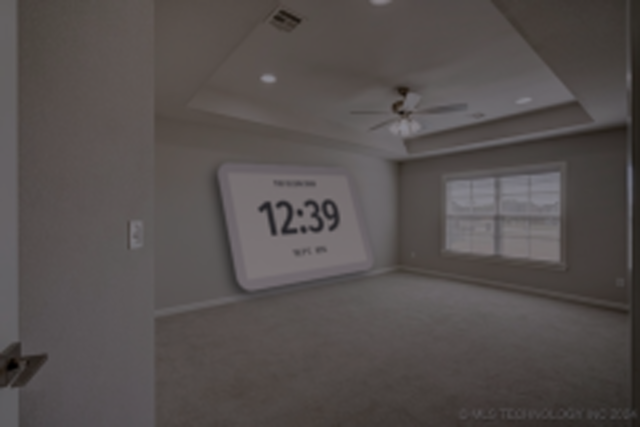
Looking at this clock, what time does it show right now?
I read 12:39
